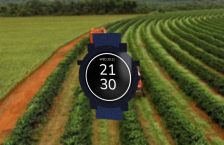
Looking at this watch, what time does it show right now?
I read 21:30
